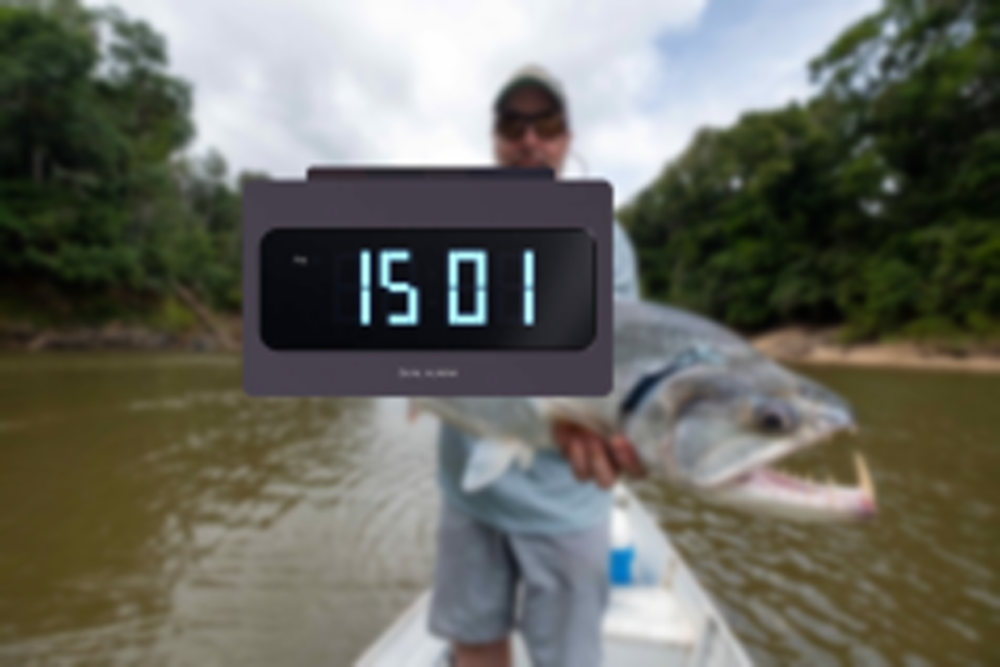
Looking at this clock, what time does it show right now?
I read 15:01
